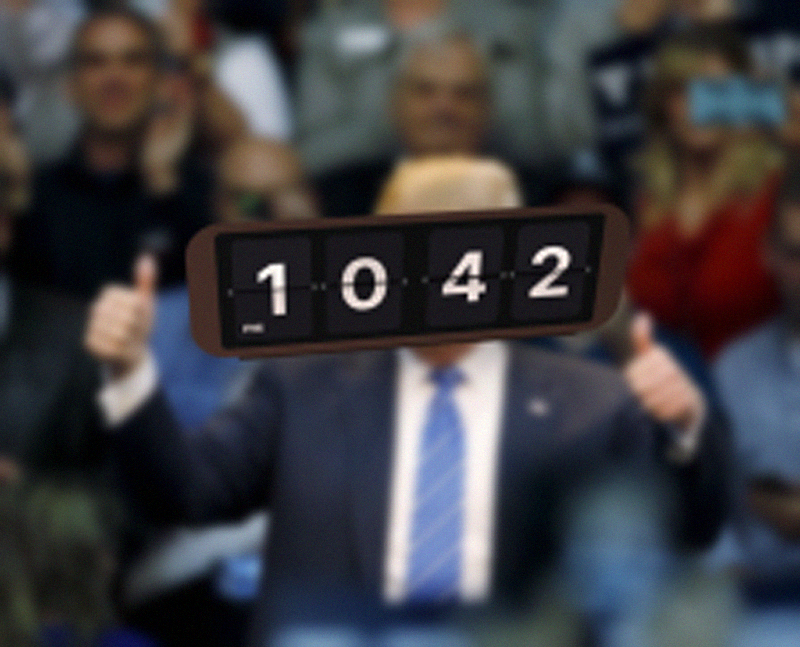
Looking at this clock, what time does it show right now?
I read 10:42
